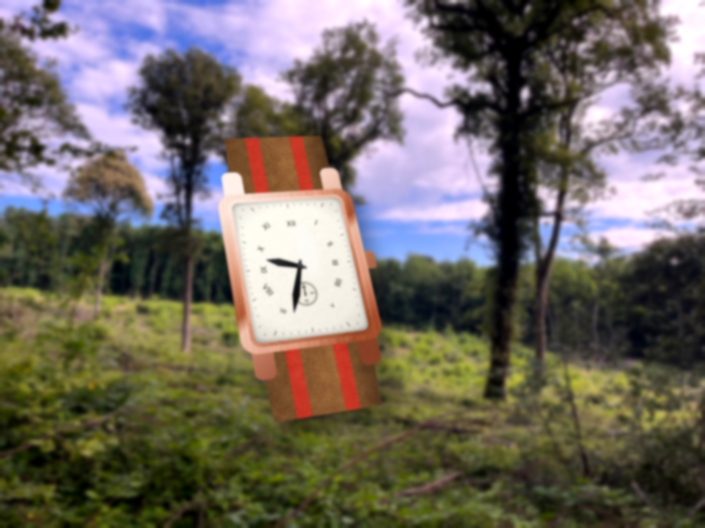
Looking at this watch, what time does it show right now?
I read 9:33
